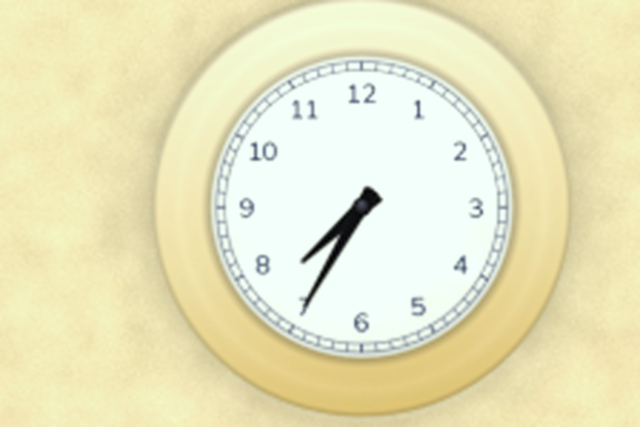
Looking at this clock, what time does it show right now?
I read 7:35
